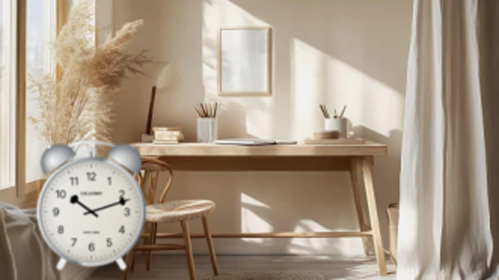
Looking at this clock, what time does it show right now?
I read 10:12
